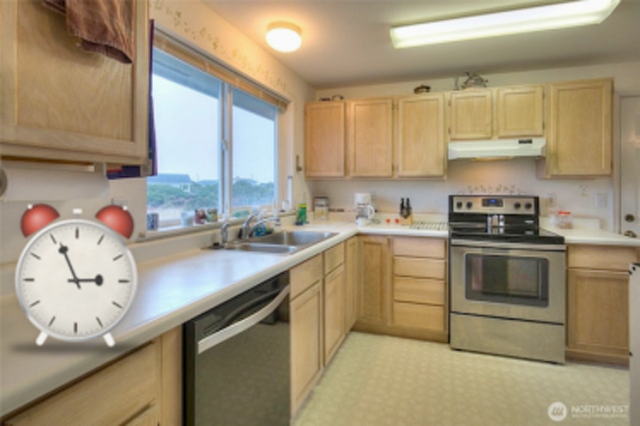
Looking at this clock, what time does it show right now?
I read 2:56
